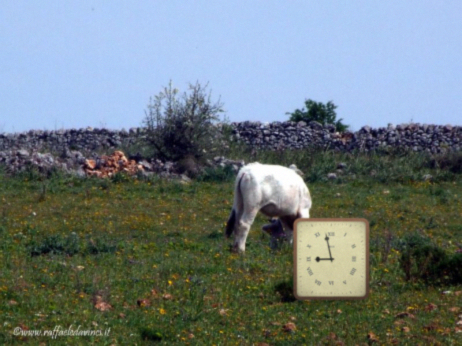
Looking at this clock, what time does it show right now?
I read 8:58
